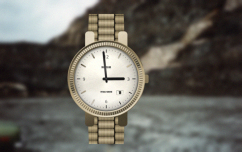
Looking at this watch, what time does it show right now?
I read 2:59
